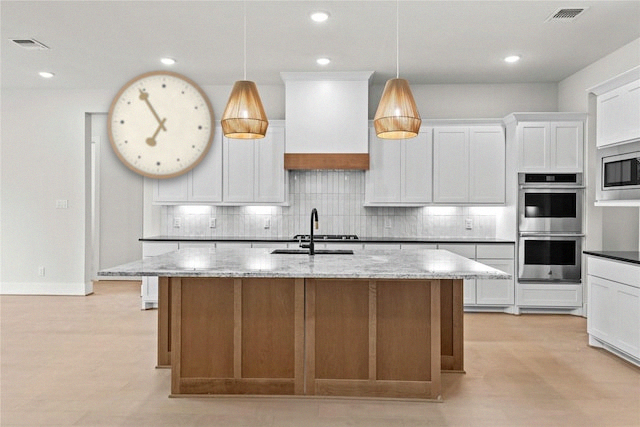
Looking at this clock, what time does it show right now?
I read 6:54
